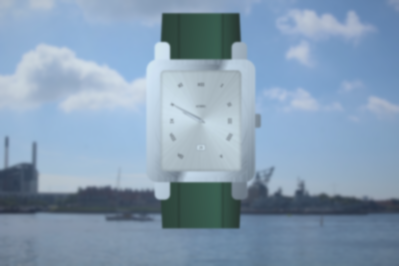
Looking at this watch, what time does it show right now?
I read 9:50
